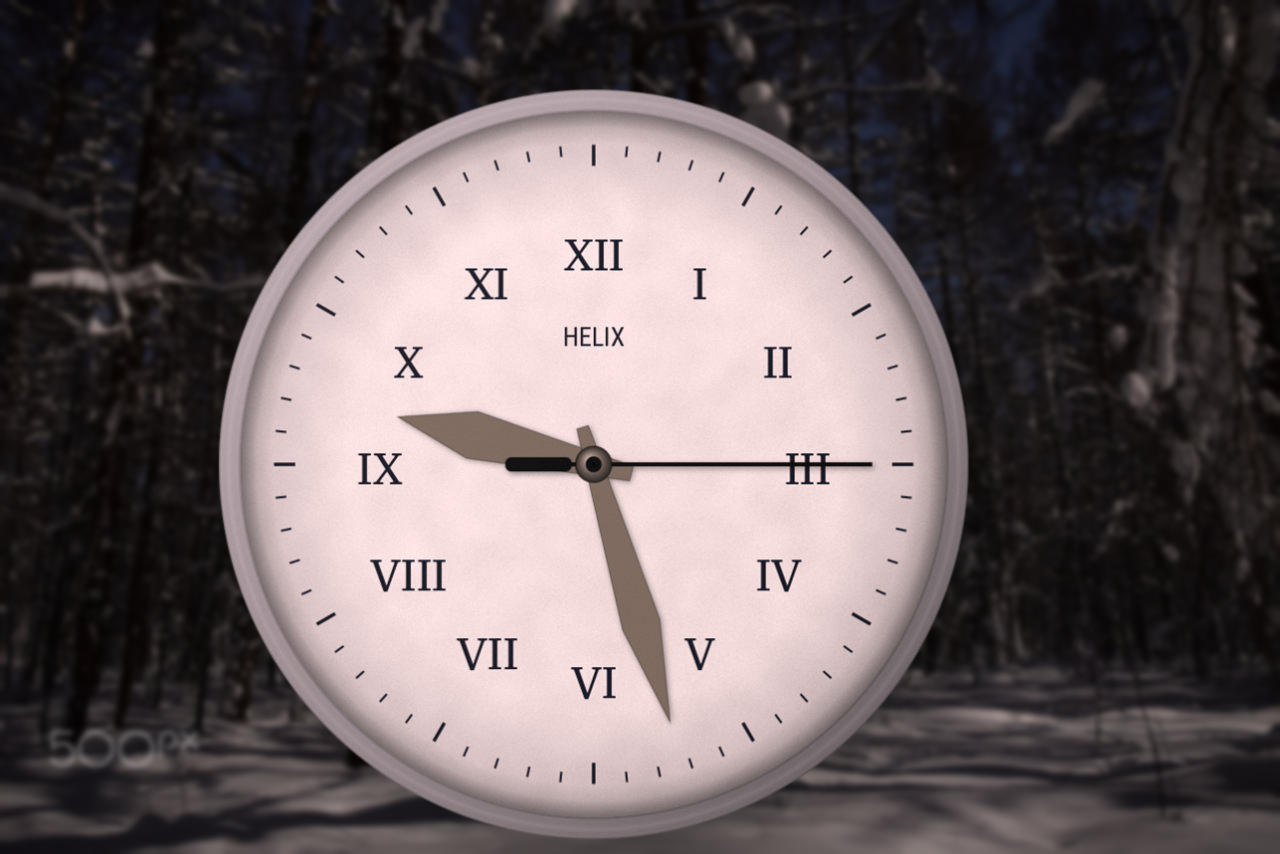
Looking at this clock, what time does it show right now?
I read 9:27:15
